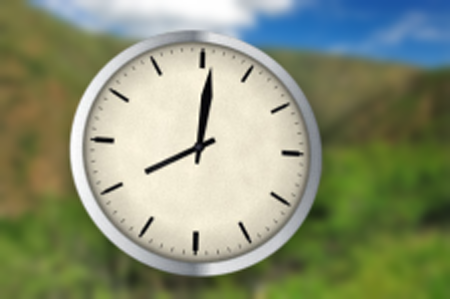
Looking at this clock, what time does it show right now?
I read 8:01
